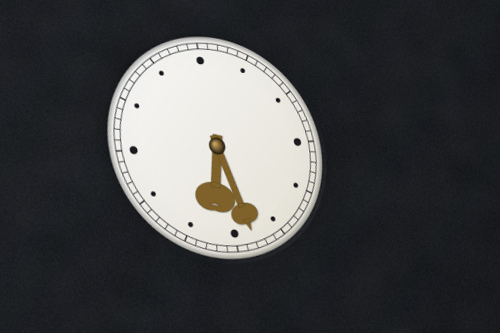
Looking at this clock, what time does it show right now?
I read 6:28
